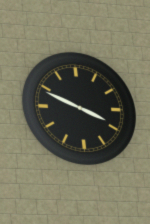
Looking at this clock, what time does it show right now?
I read 3:49
